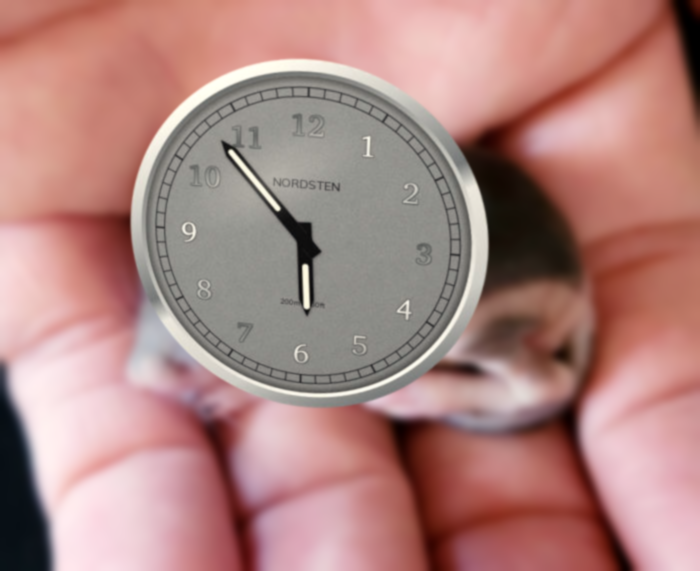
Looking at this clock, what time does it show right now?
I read 5:53
